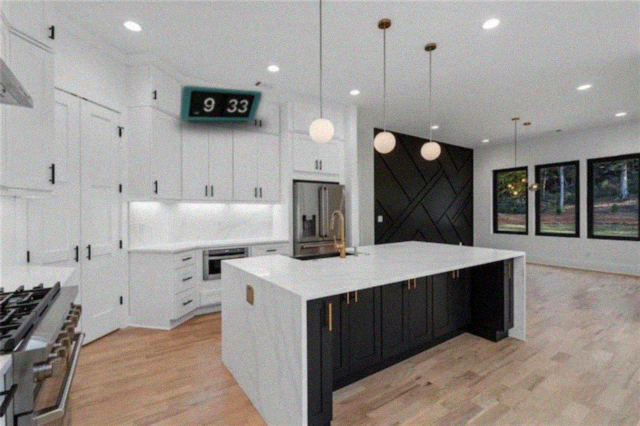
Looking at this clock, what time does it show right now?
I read 9:33
